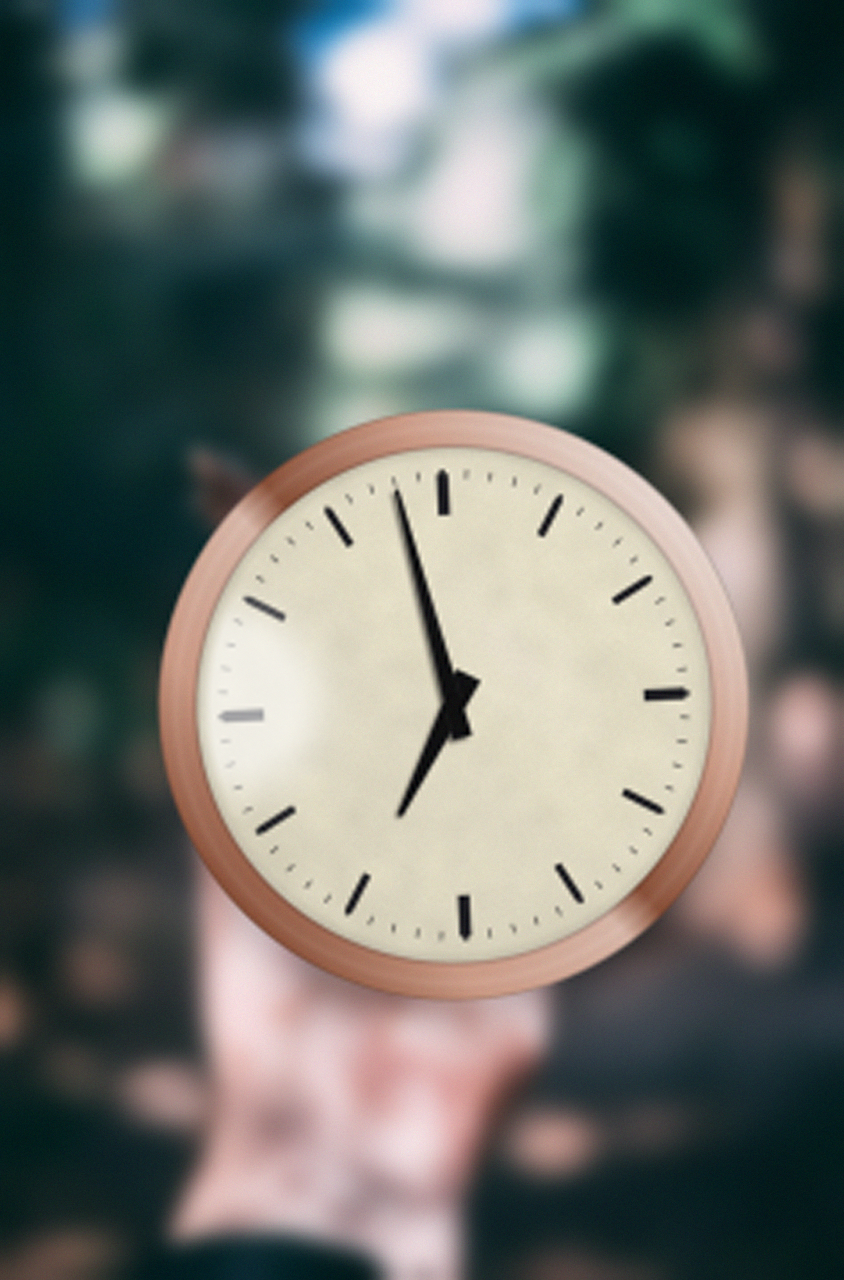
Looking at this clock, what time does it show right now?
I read 6:58
